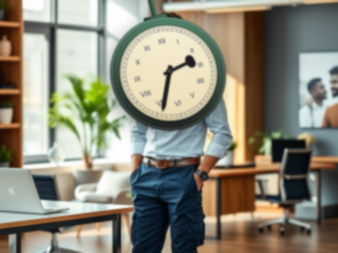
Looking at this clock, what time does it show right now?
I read 2:34
